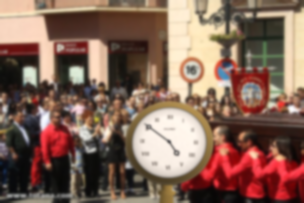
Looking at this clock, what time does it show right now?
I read 4:51
